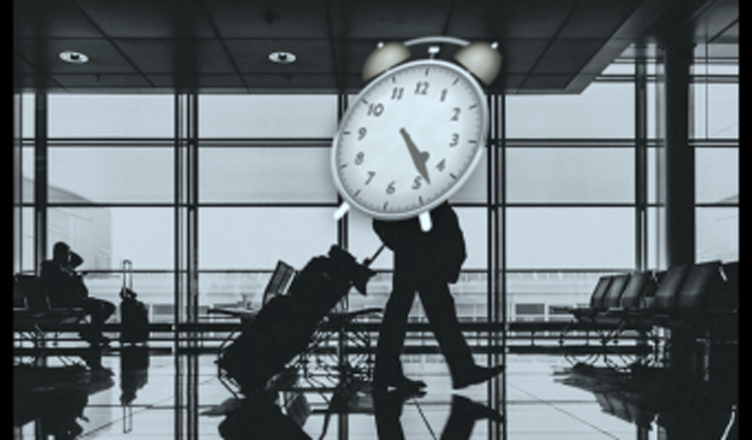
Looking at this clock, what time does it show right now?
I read 4:23
